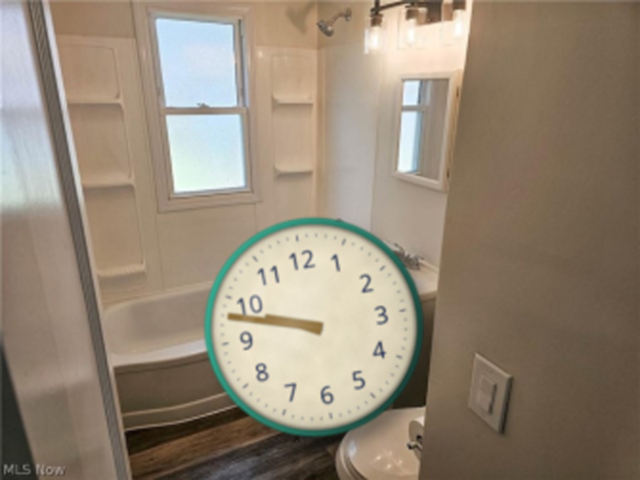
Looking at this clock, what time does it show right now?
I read 9:48
